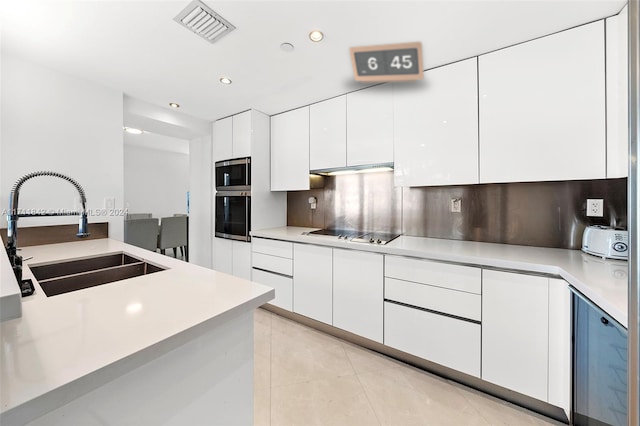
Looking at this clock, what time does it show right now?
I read 6:45
